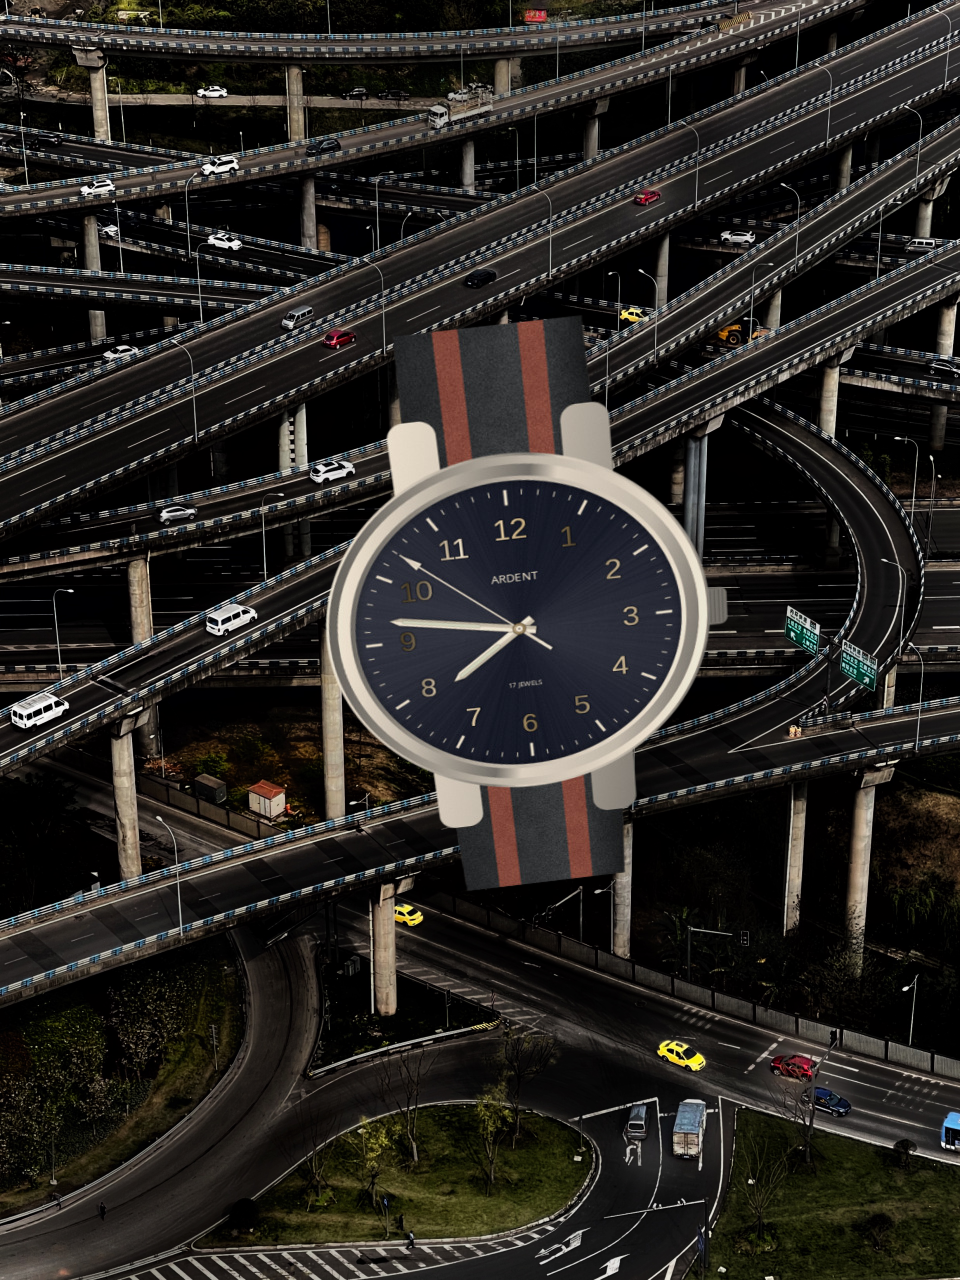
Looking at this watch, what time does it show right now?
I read 7:46:52
